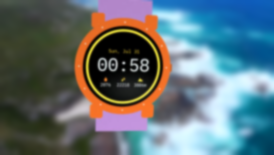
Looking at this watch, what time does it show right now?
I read 0:58
